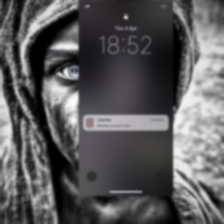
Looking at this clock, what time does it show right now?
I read 18:52
